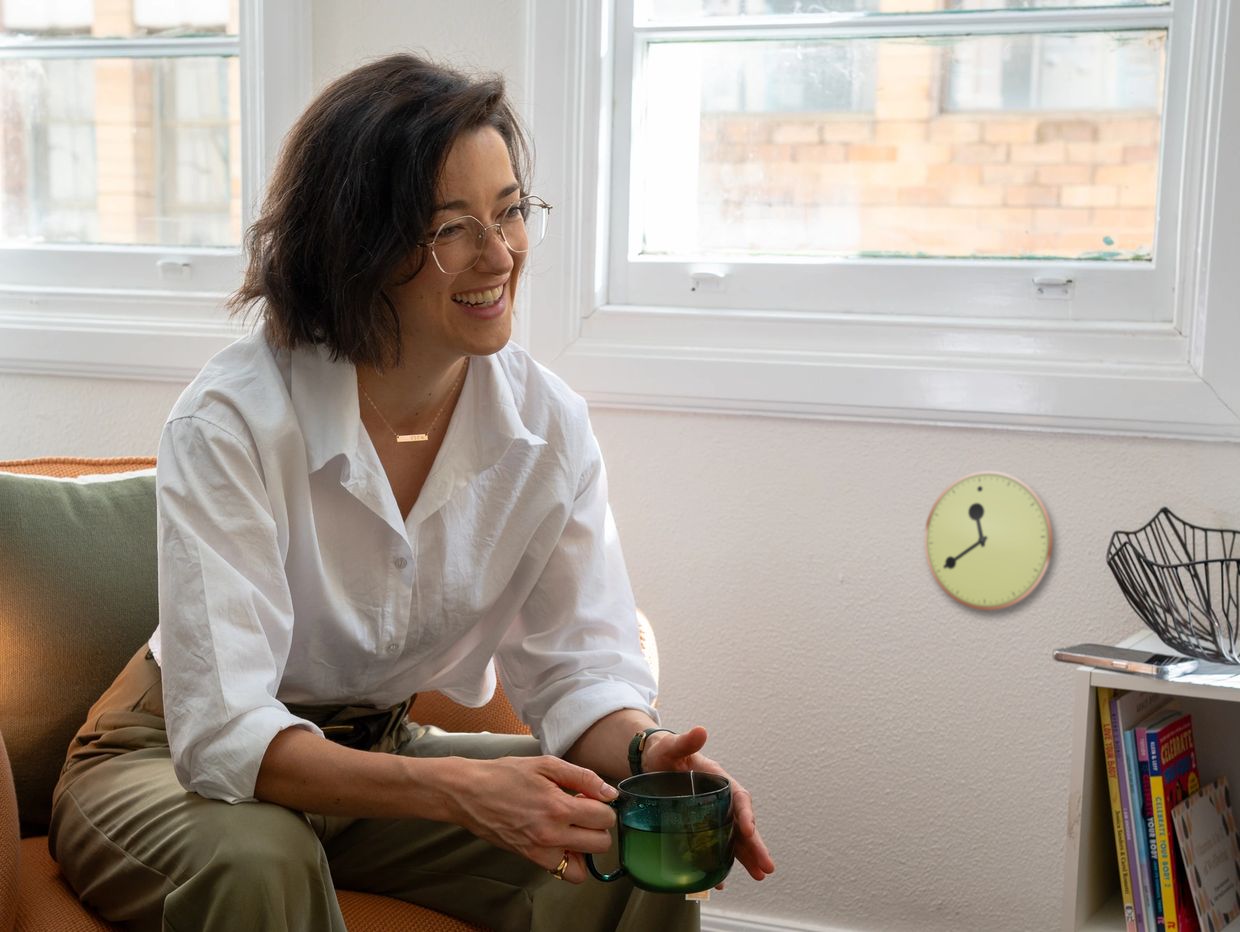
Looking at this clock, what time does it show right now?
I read 11:40
